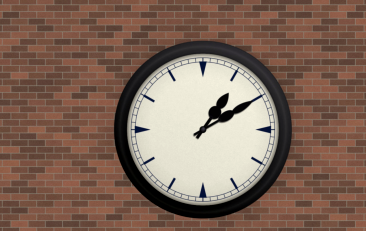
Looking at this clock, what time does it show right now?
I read 1:10
